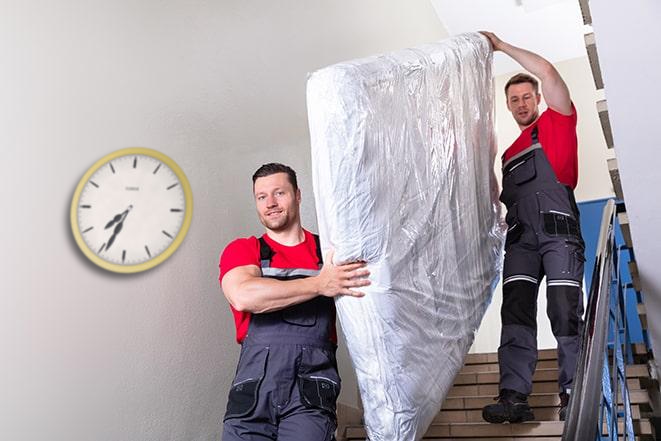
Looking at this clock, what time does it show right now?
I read 7:34
